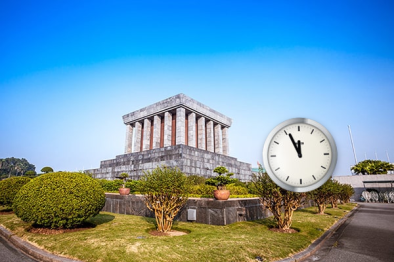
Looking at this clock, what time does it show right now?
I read 11:56
